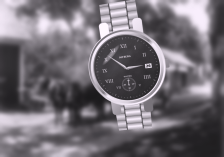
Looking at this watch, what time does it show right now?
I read 2:52
